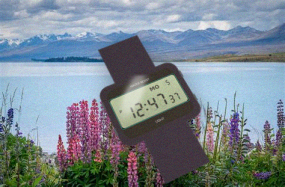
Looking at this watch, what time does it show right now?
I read 12:47:37
